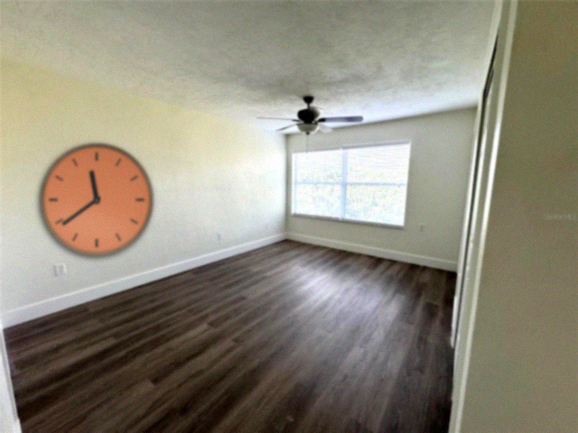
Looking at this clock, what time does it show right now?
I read 11:39
